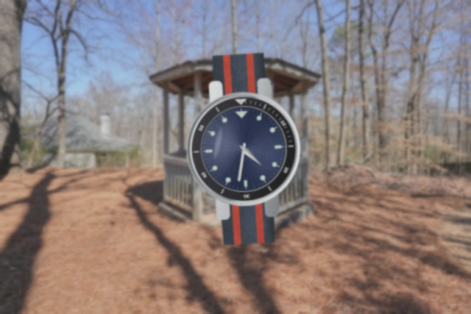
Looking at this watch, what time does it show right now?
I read 4:32
